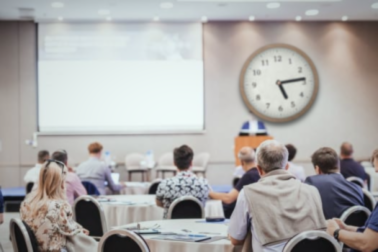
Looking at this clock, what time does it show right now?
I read 5:14
